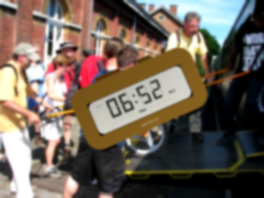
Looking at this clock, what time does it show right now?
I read 6:52
